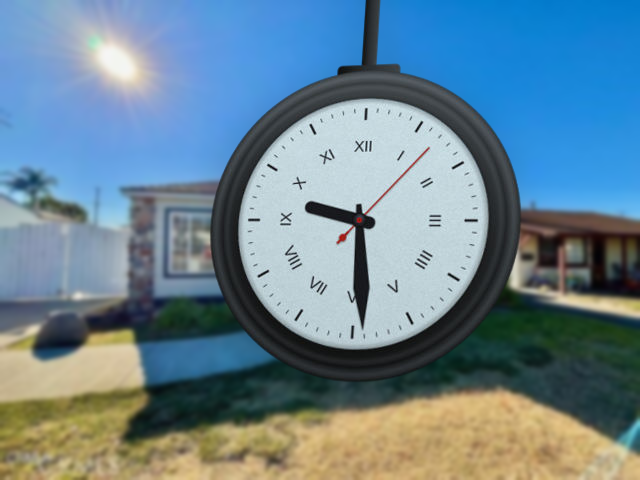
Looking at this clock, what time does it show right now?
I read 9:29:07
